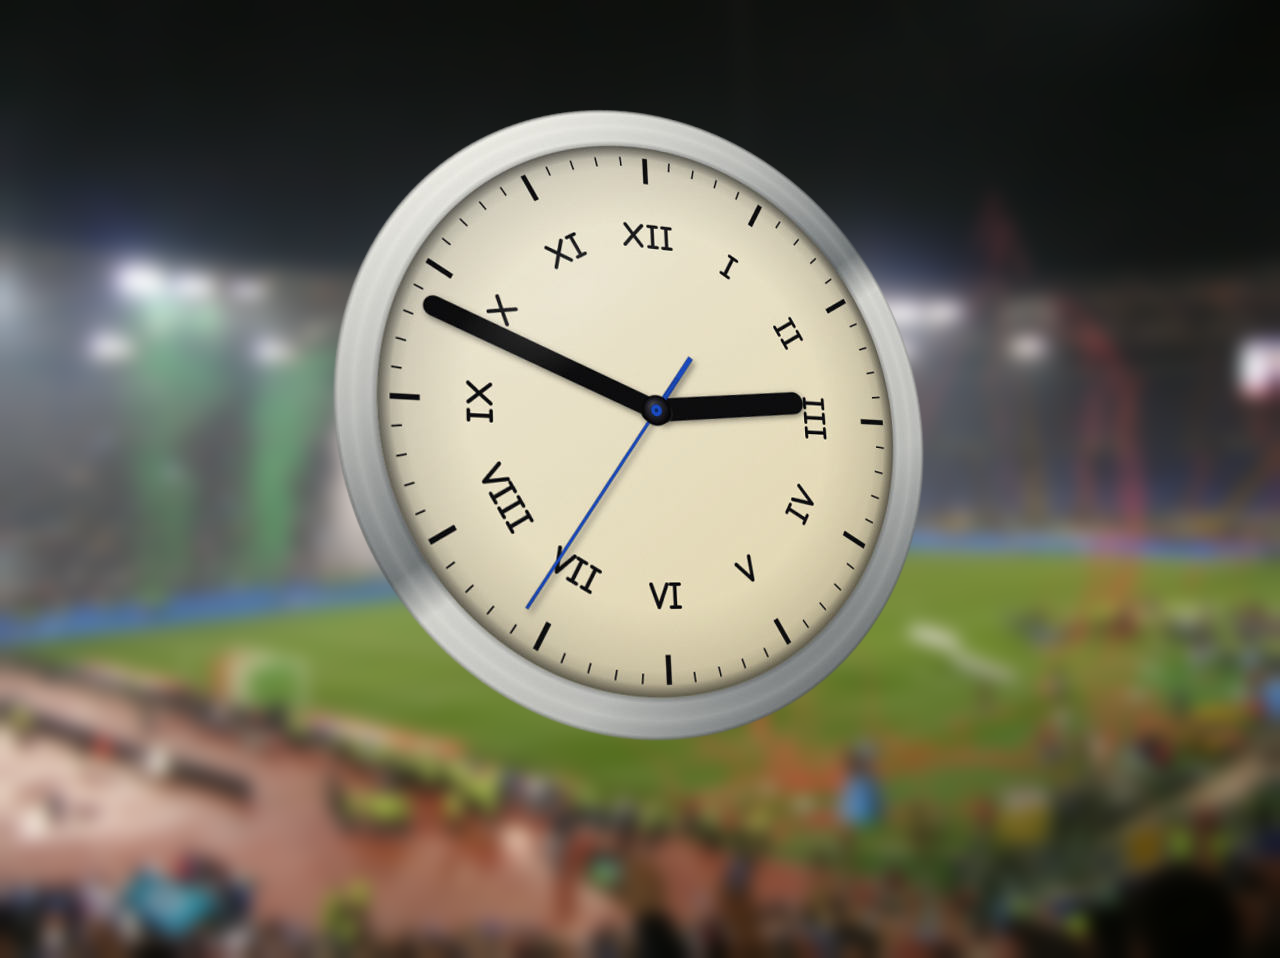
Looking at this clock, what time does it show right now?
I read 2:48:36
